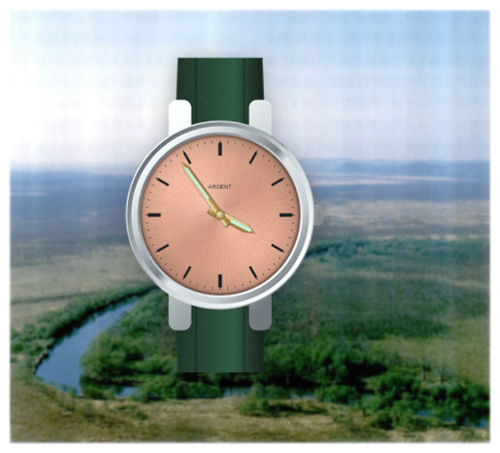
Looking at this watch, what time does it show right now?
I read 3:54
